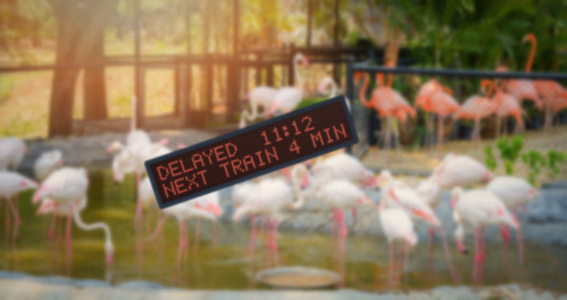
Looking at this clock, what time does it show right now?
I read 11:12
